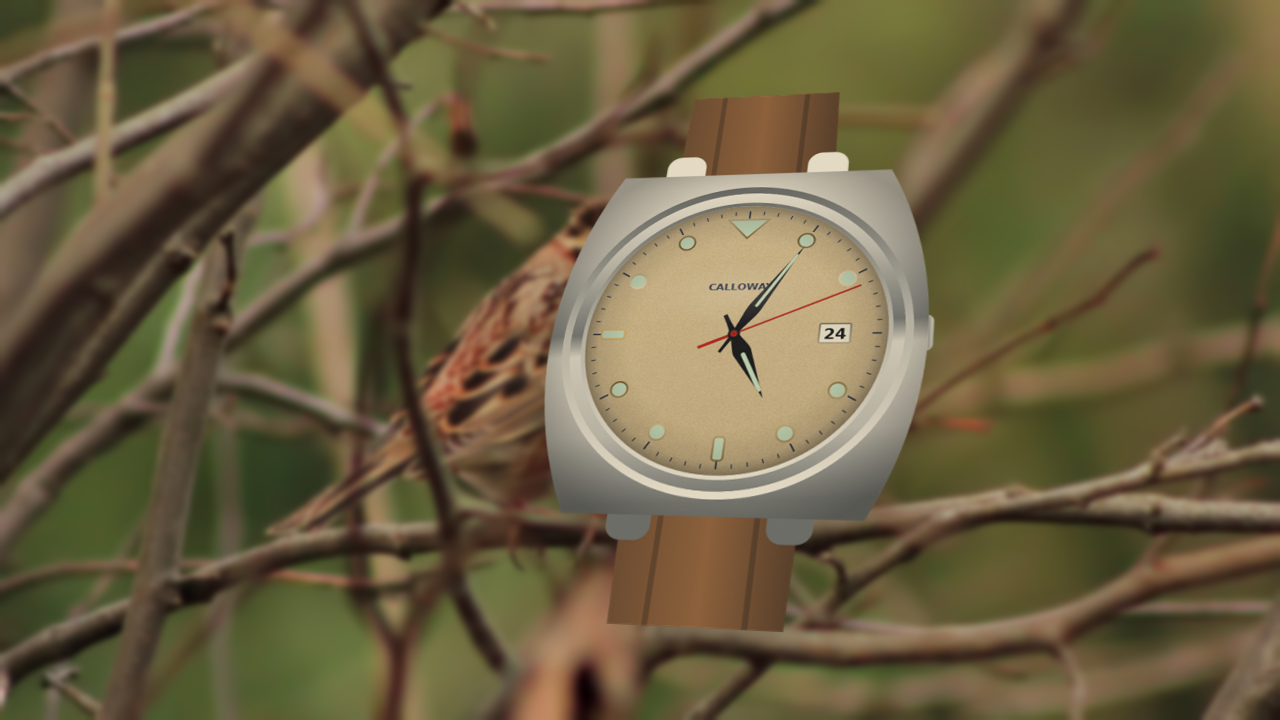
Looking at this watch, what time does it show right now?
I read 5:05:11
